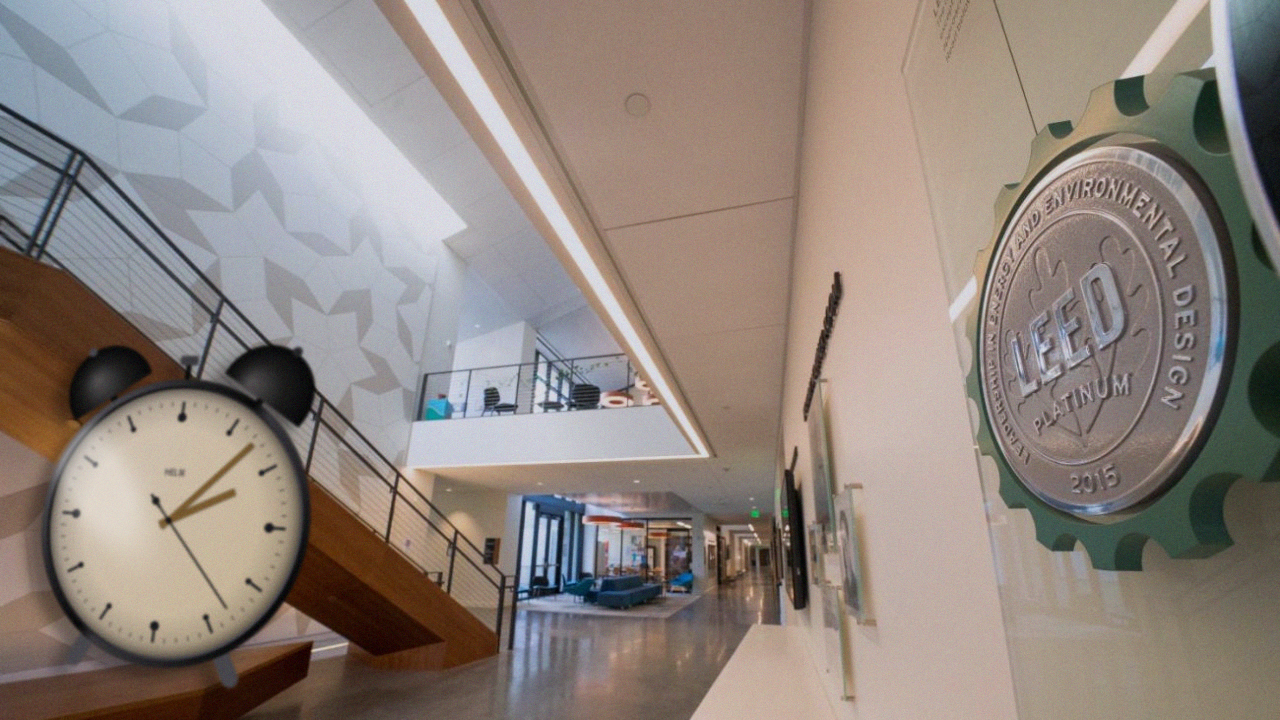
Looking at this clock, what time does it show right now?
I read 2:07:23
